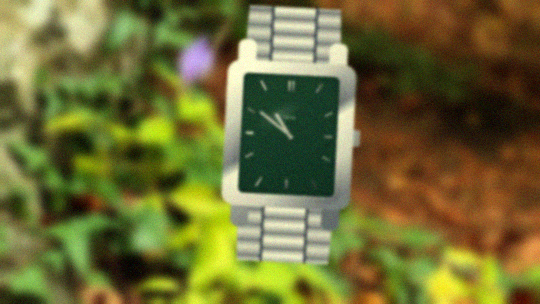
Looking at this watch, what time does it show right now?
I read 10:51
